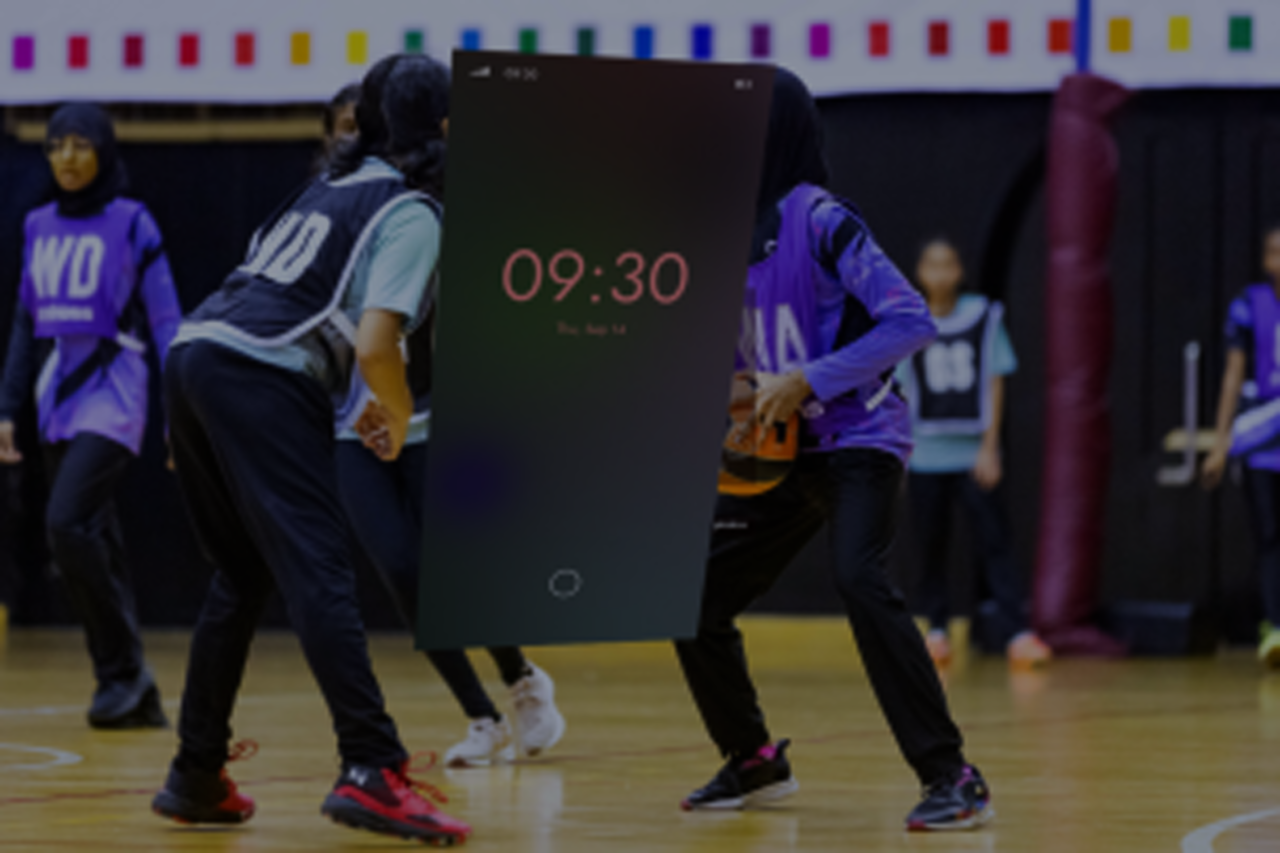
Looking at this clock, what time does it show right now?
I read 9:30
